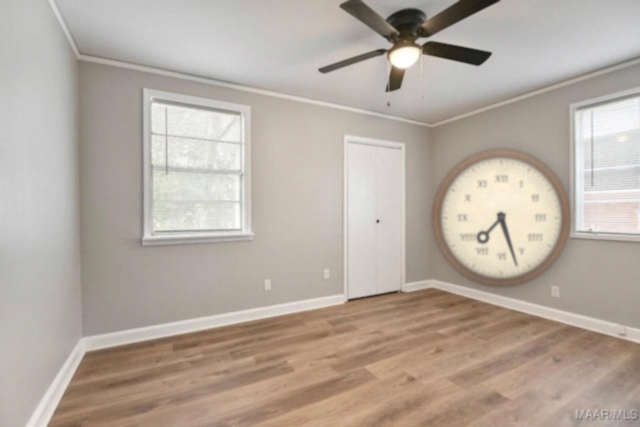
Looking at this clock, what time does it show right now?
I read 7:27
